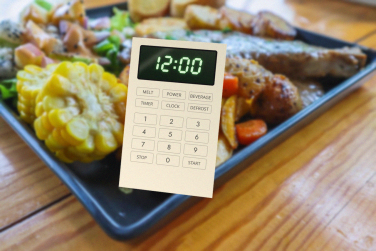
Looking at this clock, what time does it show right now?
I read 12:00
